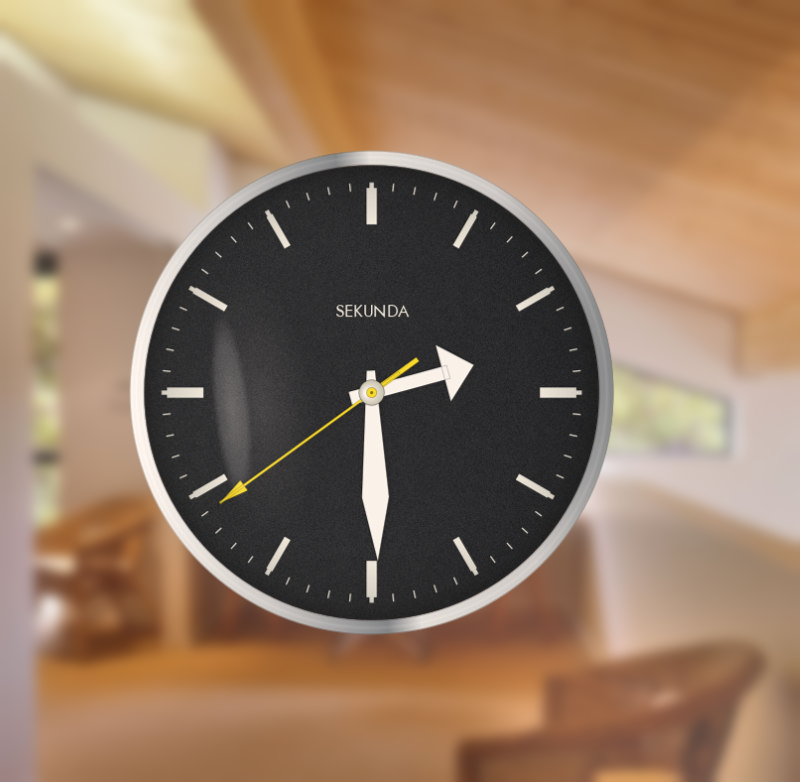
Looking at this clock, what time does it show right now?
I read 2:29:39
